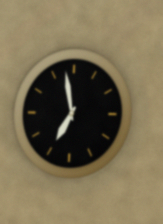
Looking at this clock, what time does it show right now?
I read 6:58
